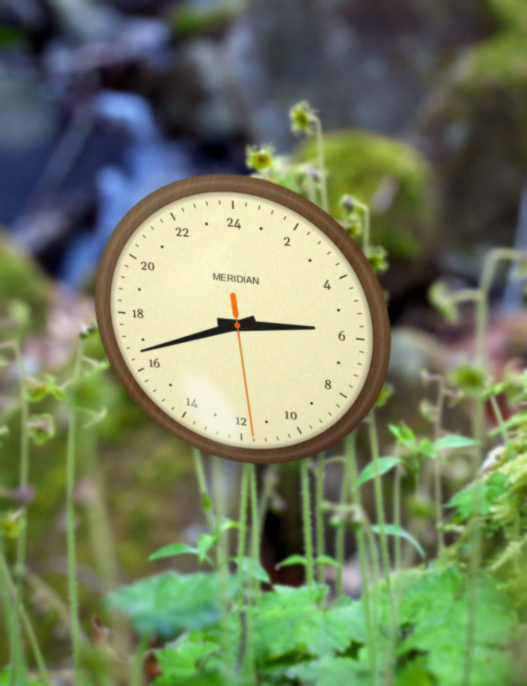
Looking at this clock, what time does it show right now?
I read 5:41:29
